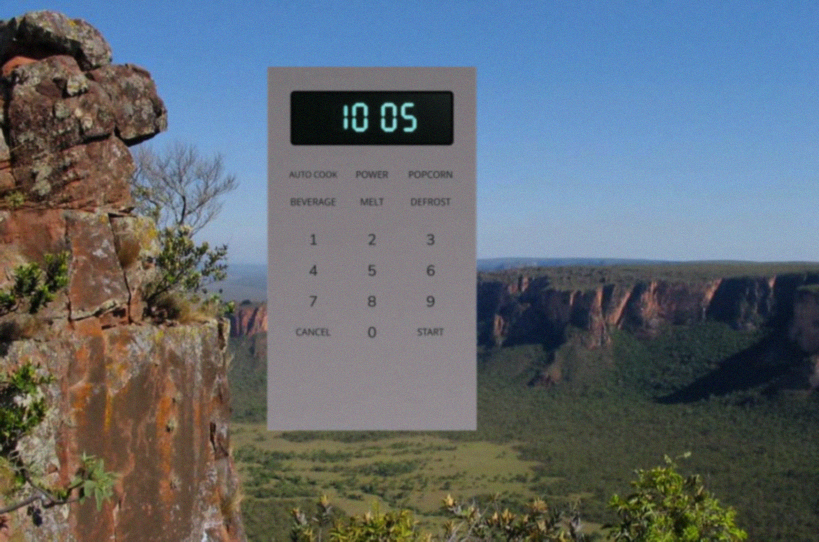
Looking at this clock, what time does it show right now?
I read 10:05
